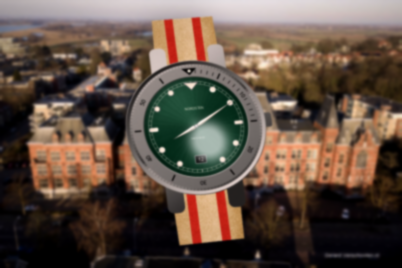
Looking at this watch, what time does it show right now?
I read 8:10
